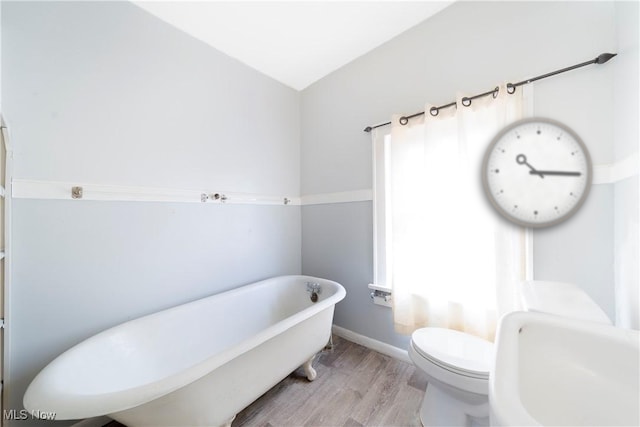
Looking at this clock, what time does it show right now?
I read 10:15
